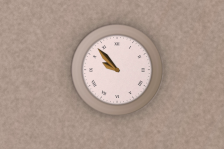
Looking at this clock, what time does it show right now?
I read 9:53
